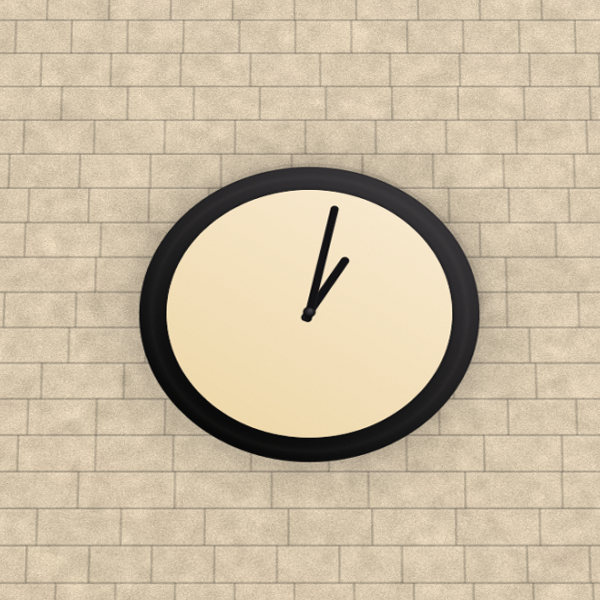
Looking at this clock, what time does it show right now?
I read 1:02
